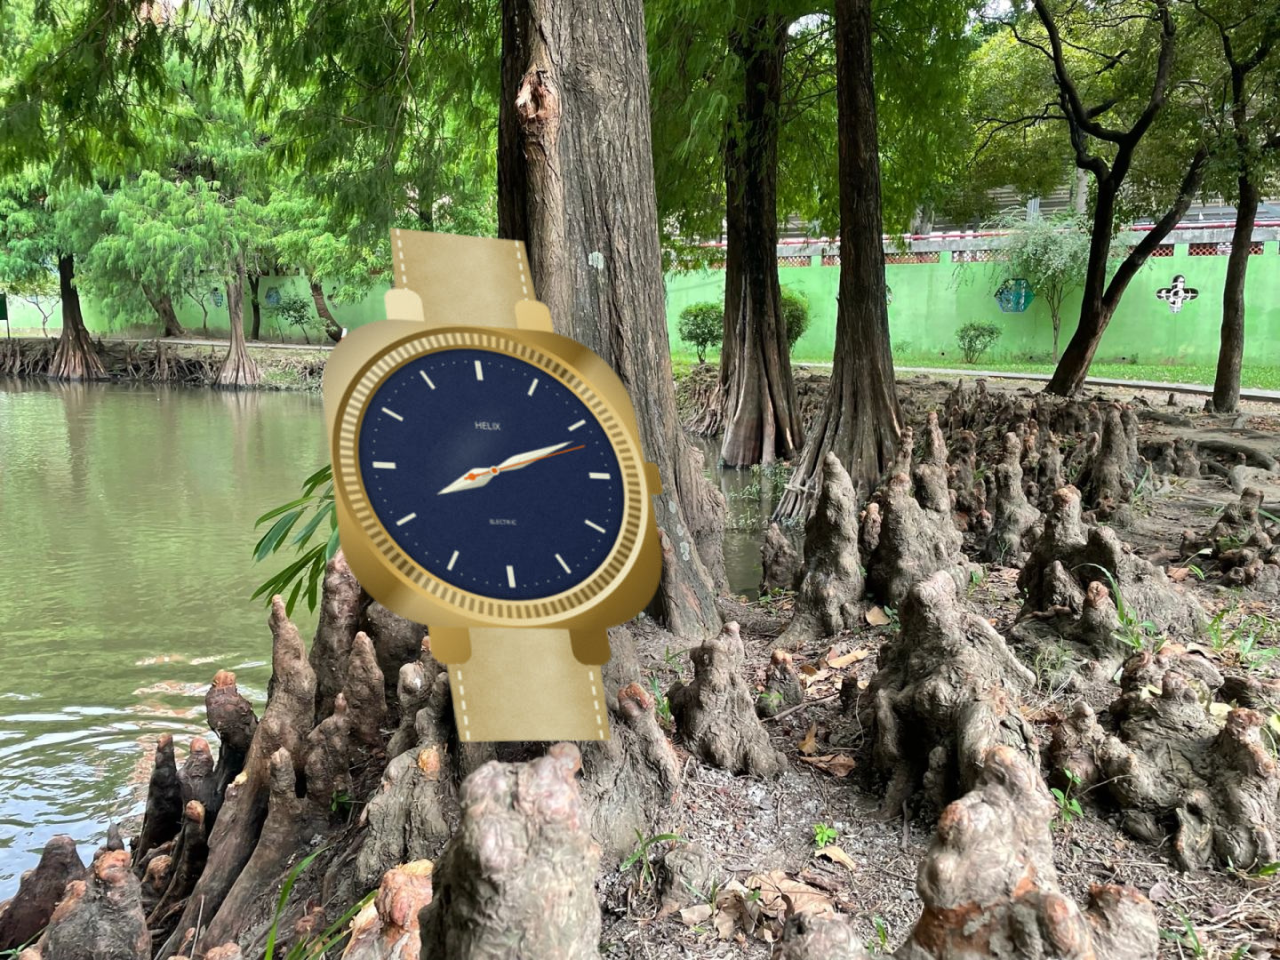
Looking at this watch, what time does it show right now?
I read 8:11:12
